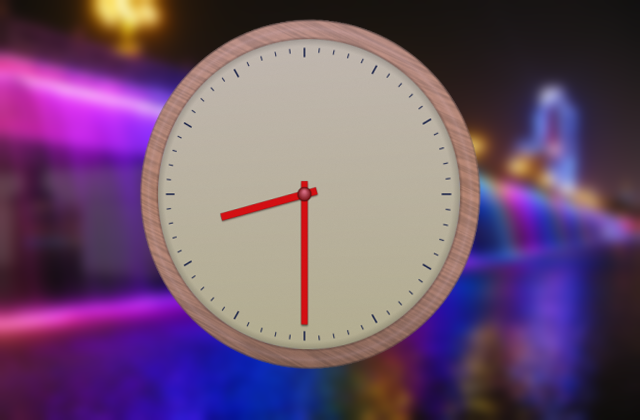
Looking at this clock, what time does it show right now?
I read 8:30
